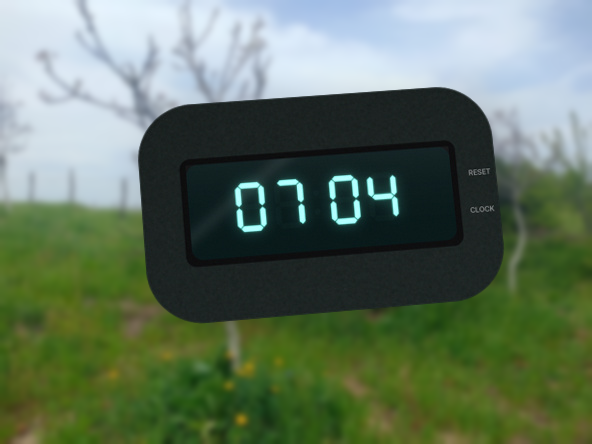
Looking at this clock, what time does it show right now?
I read 7:04
